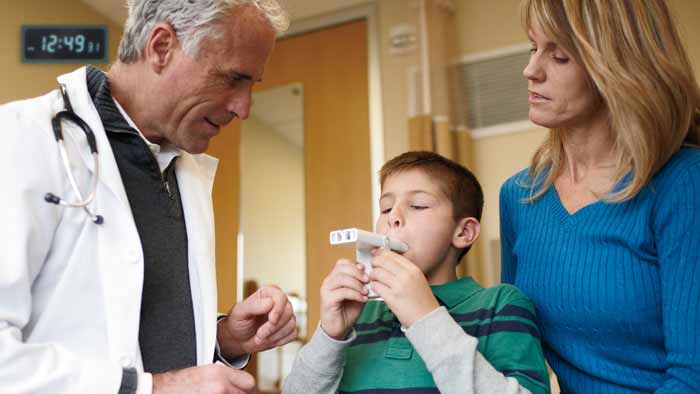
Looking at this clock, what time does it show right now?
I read 12:49
